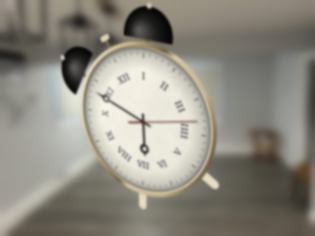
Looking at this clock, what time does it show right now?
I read 6:53:18
